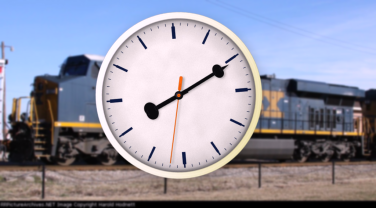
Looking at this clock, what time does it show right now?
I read 8:10:32
